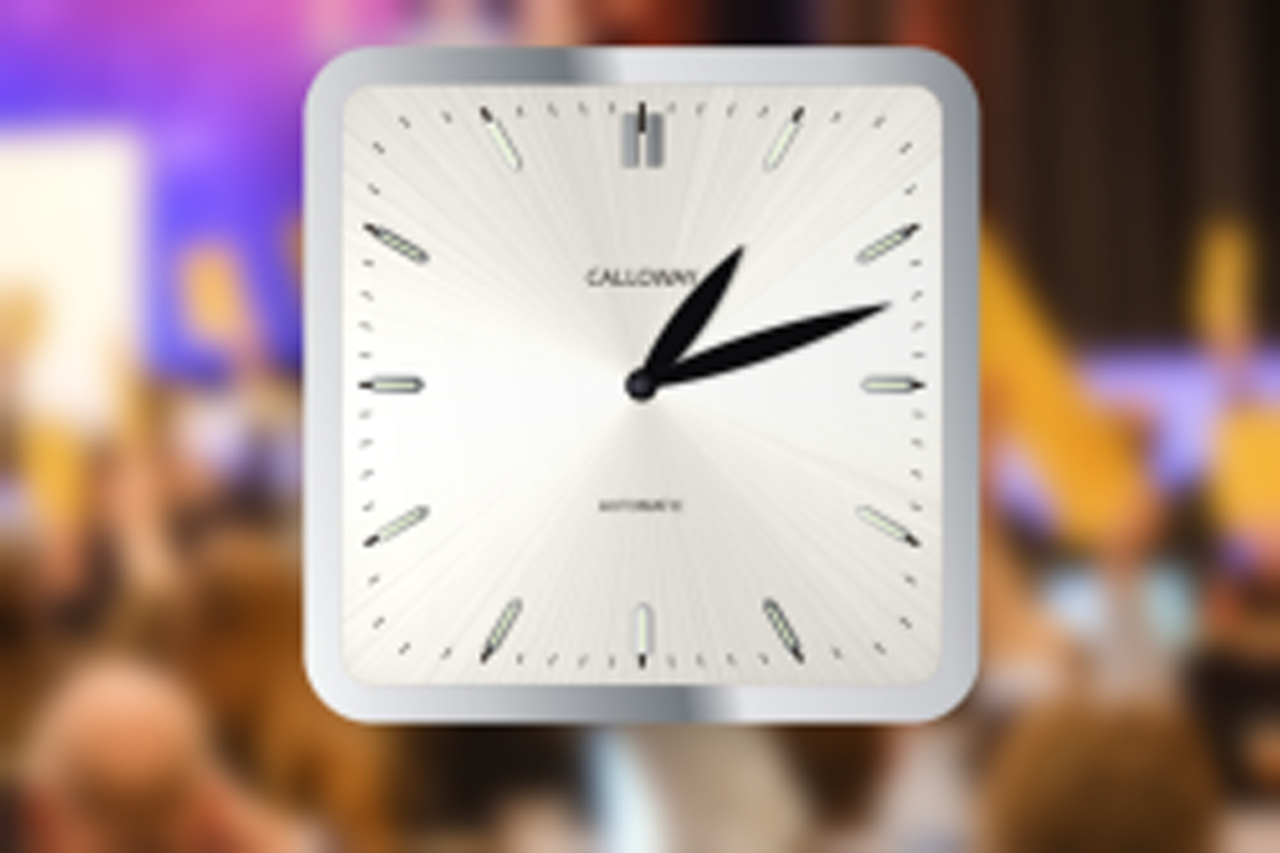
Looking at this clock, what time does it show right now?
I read 1:12
